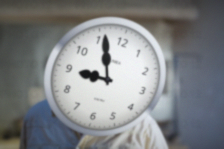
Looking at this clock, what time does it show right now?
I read 8:56
